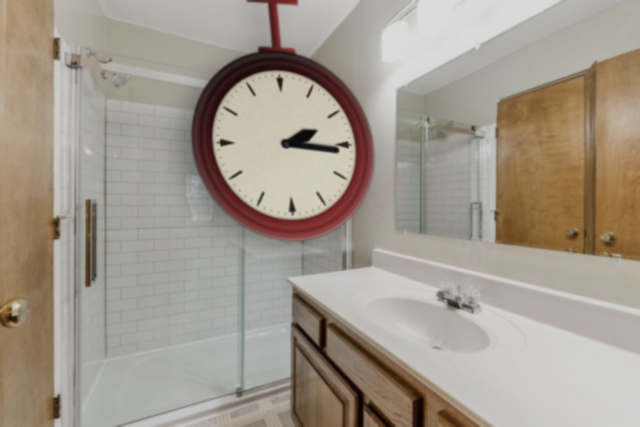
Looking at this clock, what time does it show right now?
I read 2:16
